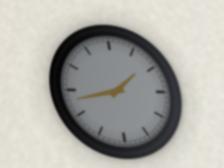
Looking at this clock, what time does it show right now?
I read 1:43
